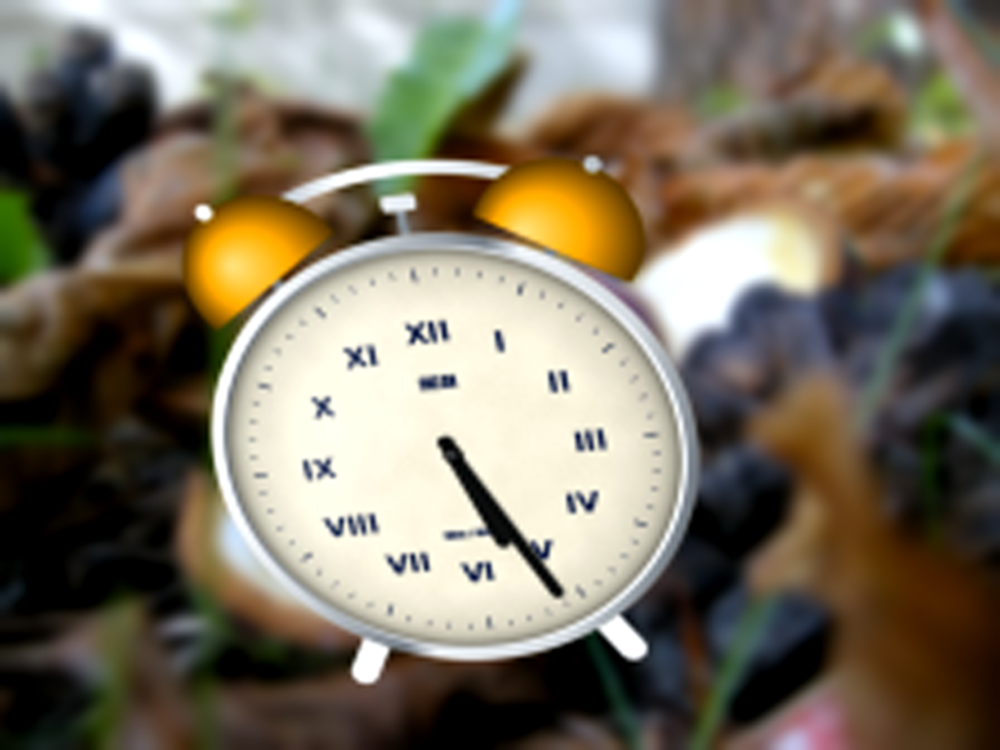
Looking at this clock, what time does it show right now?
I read 5:26
